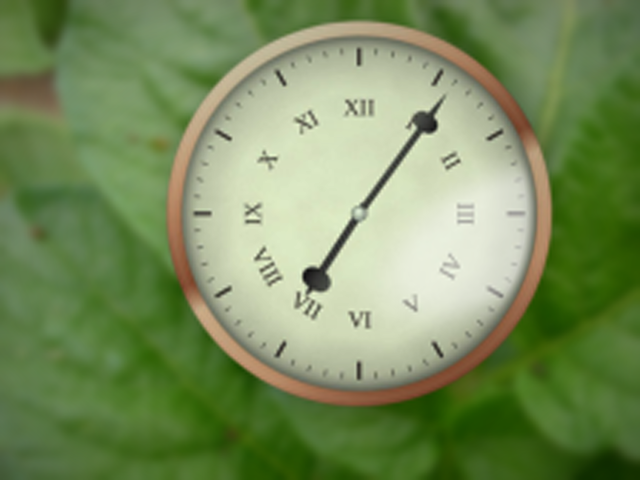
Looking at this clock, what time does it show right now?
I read 7:06
